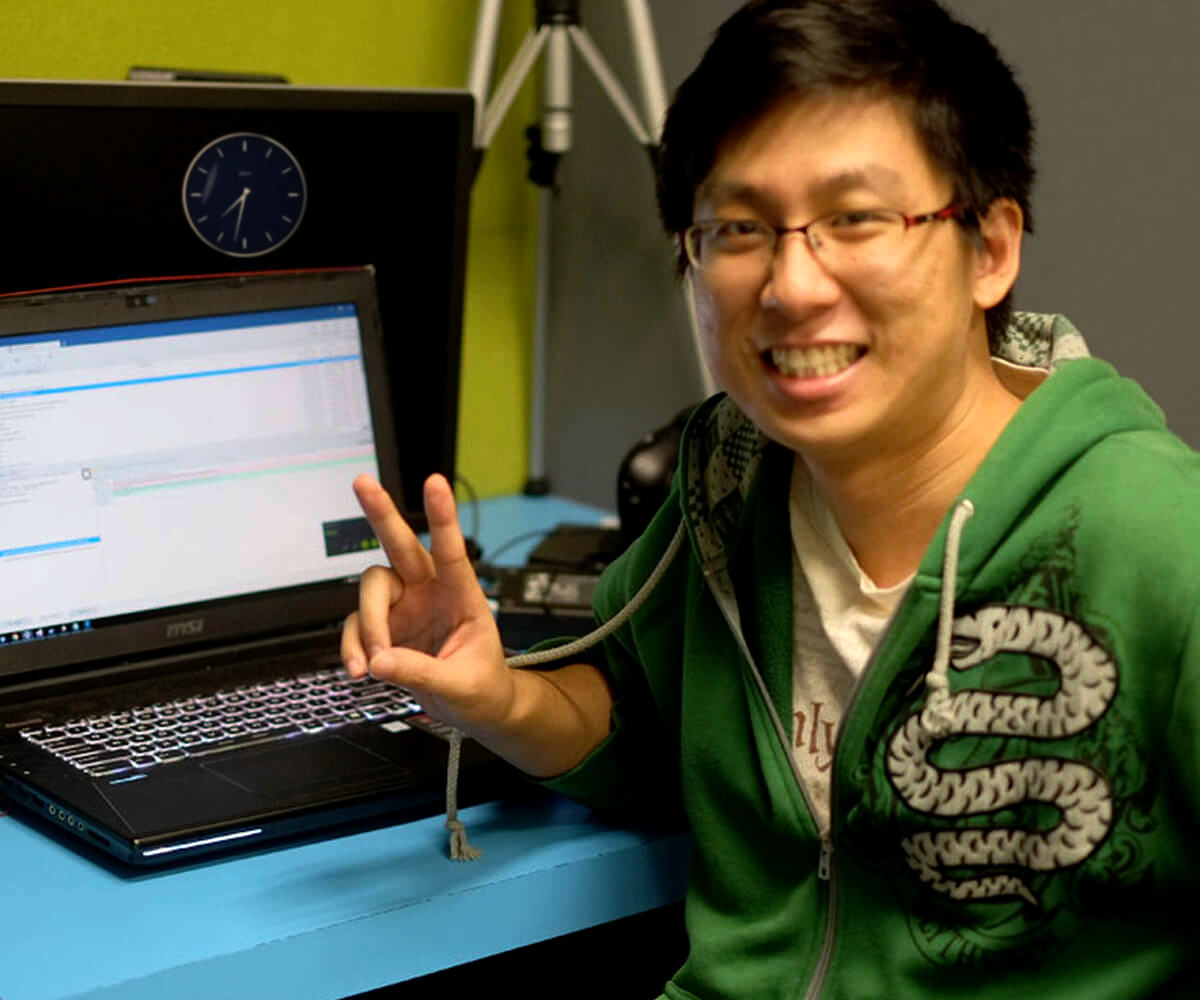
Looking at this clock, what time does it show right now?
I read 7:32
